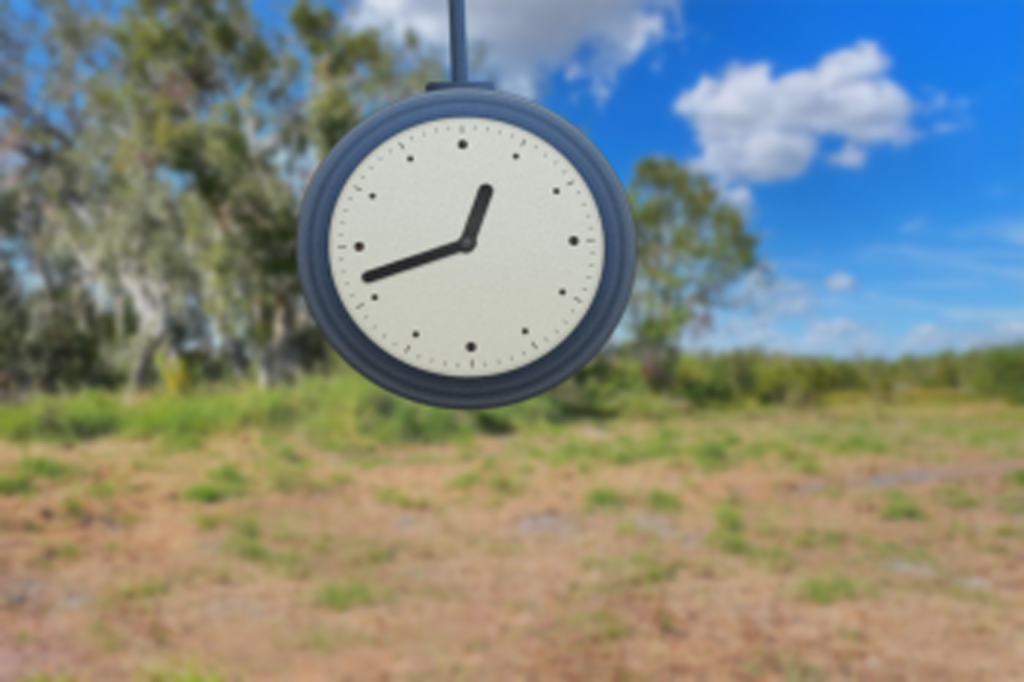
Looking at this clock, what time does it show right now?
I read 12:42
